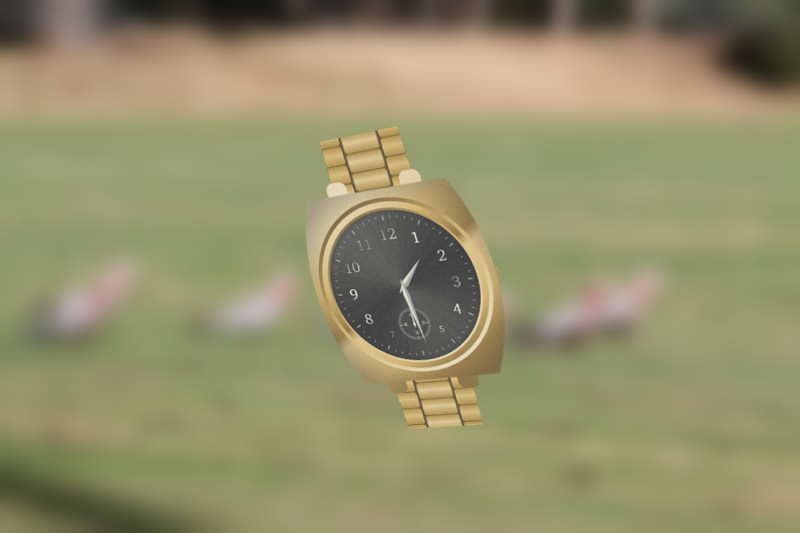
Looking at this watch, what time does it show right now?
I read 1:29
